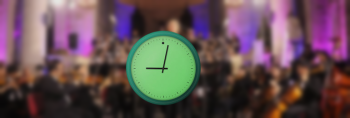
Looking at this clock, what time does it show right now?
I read 9:02
